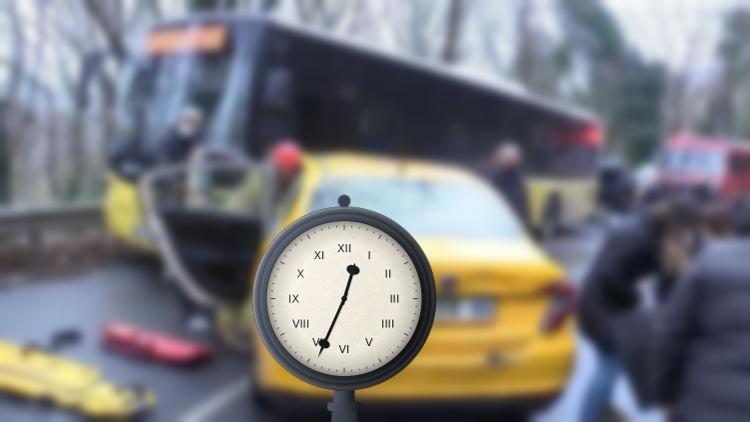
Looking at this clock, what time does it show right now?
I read 12:34
